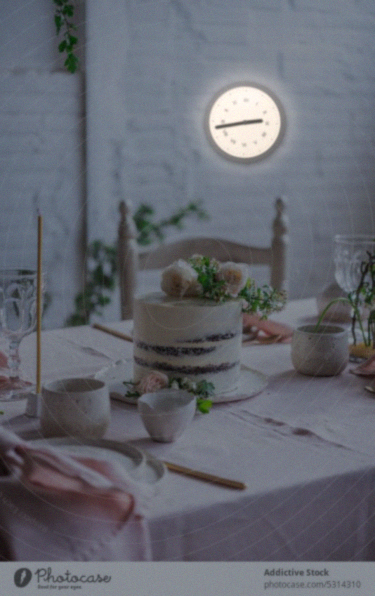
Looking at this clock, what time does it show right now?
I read 2:43
